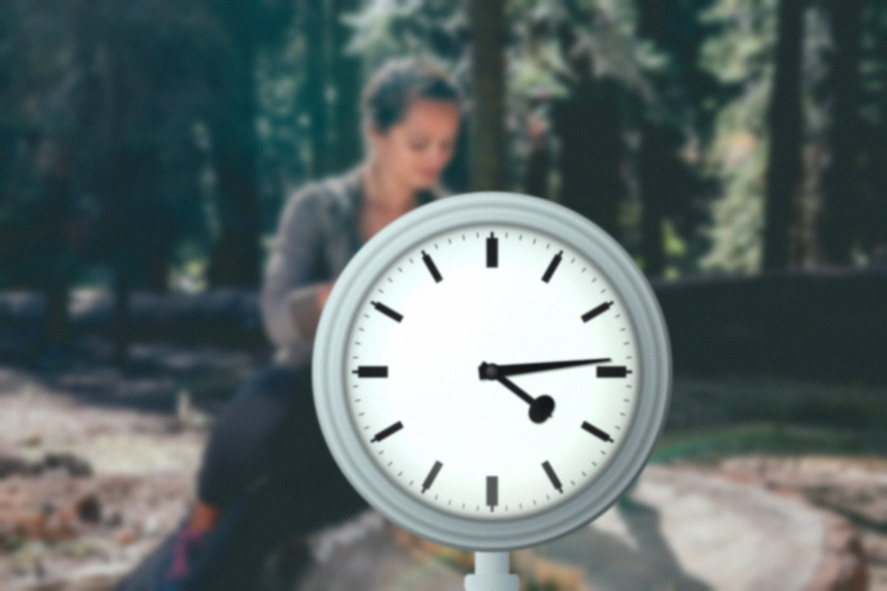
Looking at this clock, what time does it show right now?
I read 4:14
